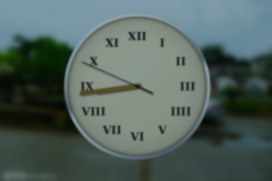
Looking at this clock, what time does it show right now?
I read 8:43:49
